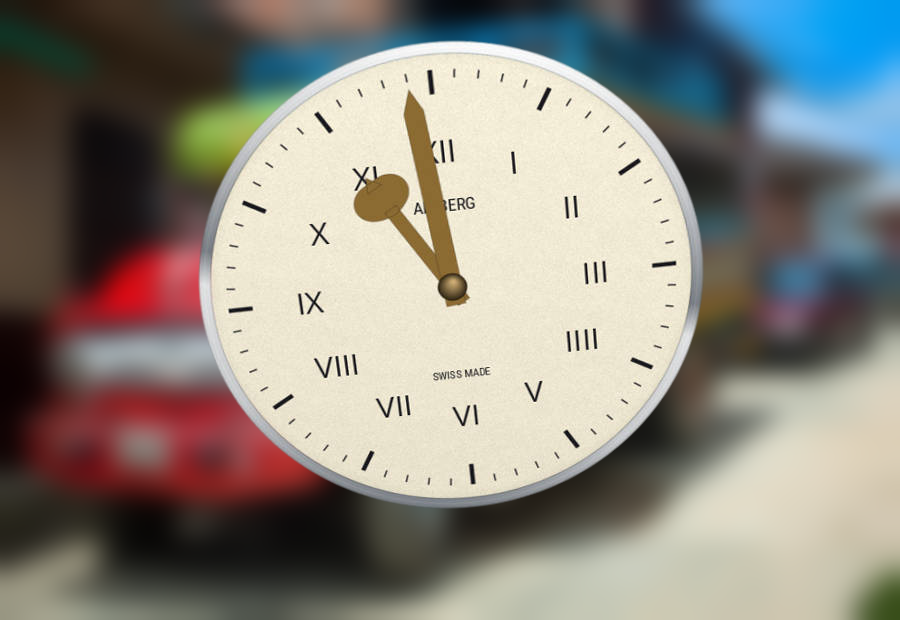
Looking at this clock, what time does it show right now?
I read 10:59
